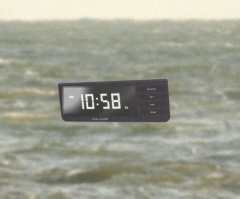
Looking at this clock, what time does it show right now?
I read 10:58
